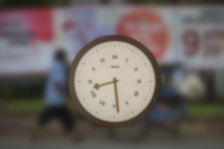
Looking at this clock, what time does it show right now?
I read 8:29
